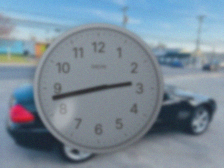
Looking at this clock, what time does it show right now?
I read 2:43
